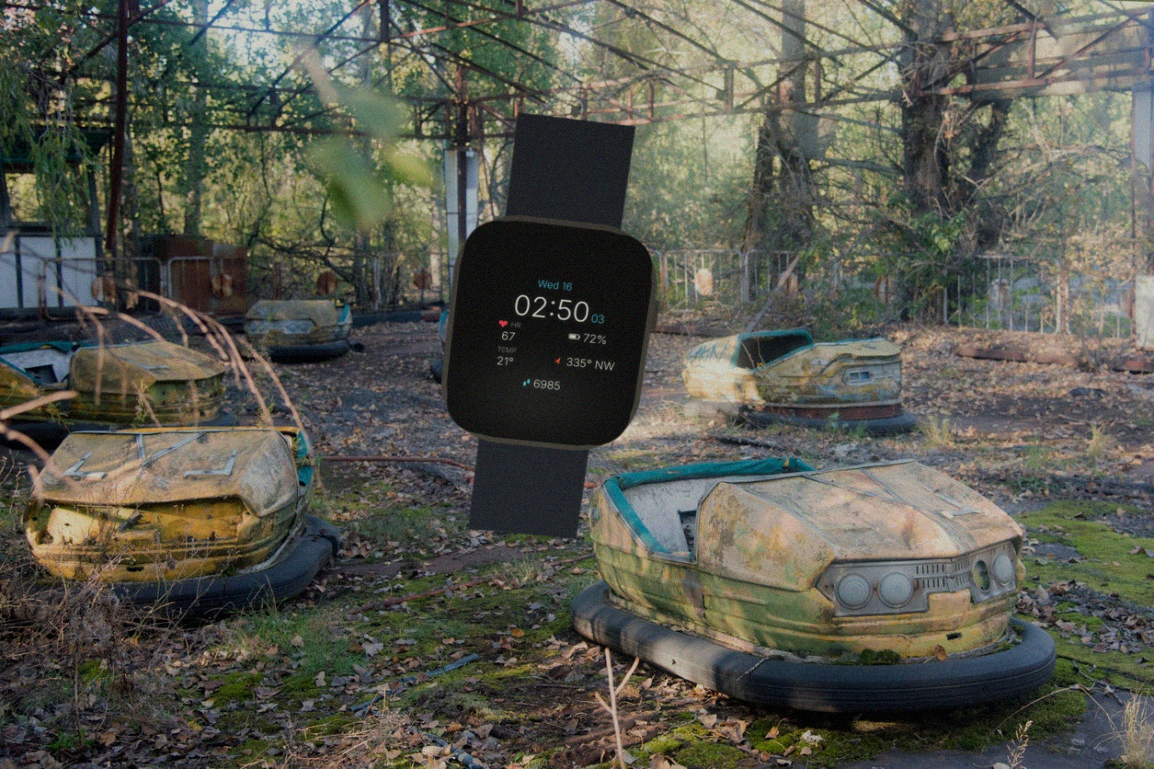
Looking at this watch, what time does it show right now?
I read 2:50:03
